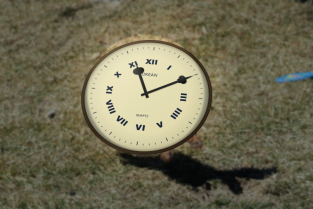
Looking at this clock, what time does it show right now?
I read 11:10
